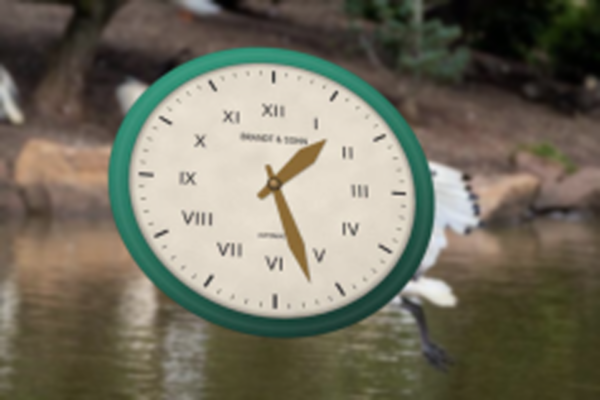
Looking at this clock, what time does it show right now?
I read 1:27
